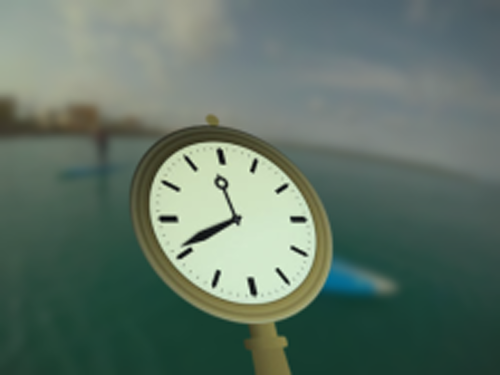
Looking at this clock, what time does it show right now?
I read 11:41
